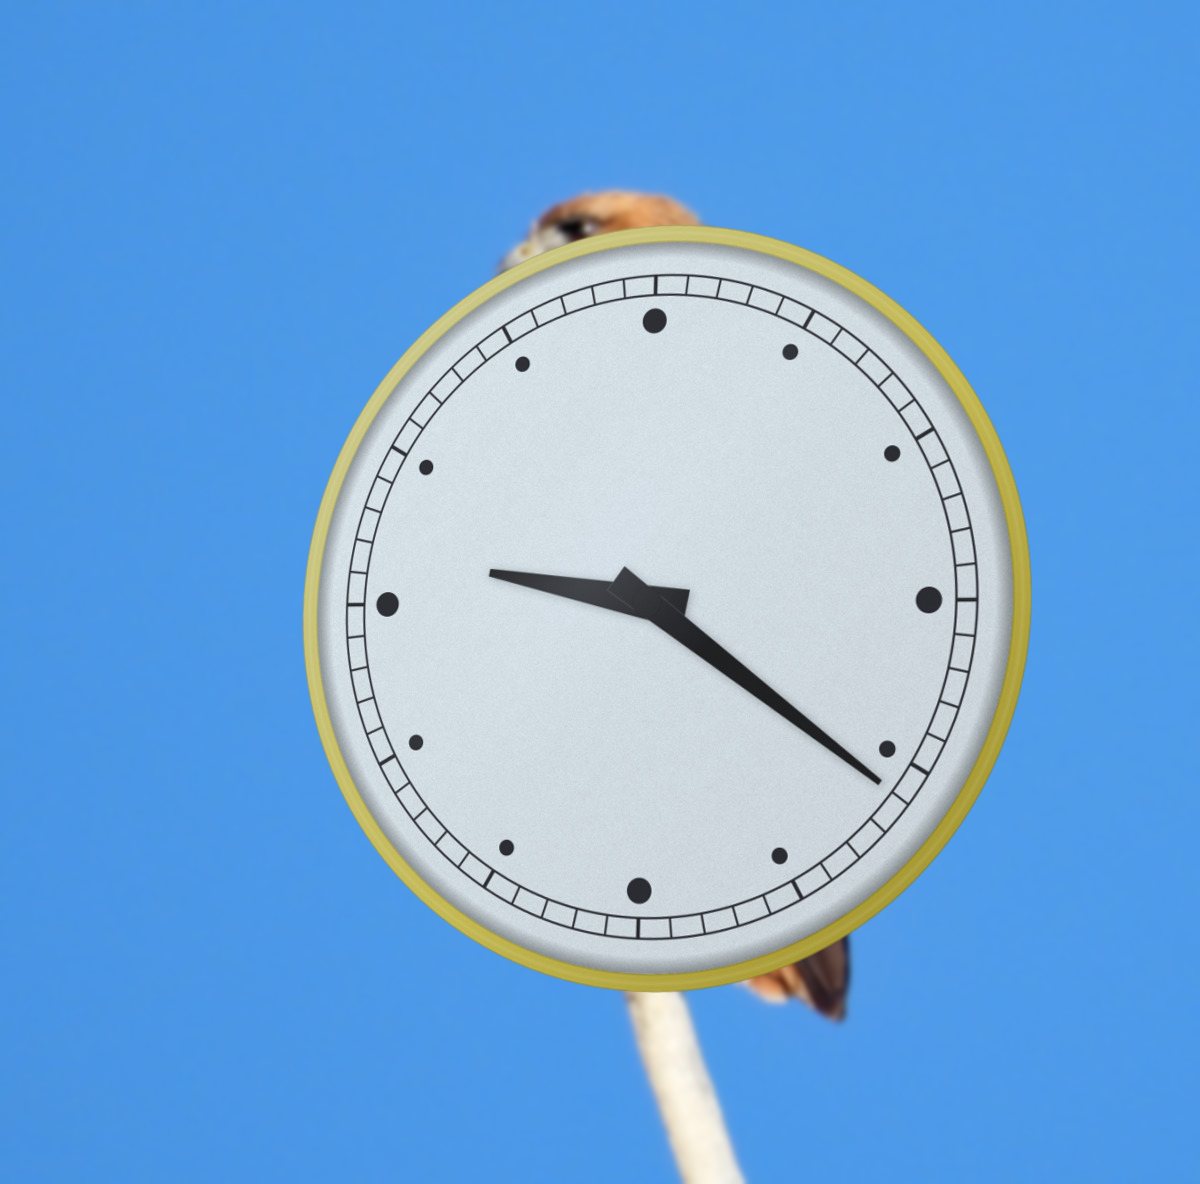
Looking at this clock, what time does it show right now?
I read 9:21
